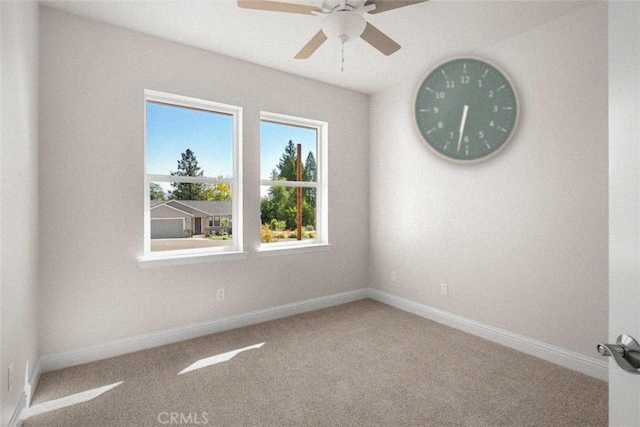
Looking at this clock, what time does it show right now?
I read 6:32
